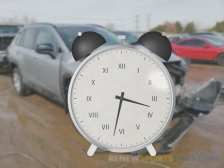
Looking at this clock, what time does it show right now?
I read 3:32
